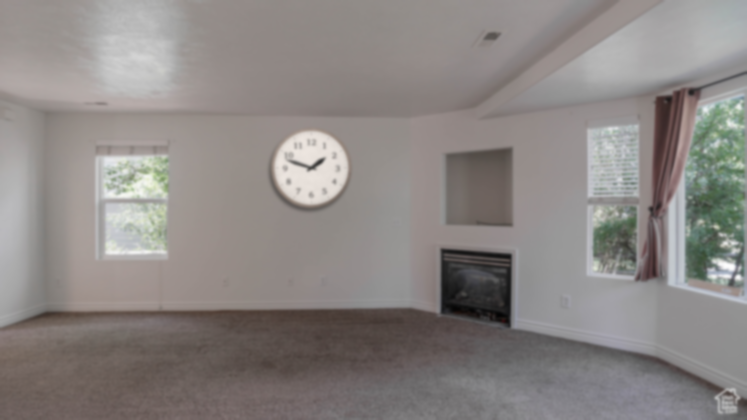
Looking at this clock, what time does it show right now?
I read 1:48
